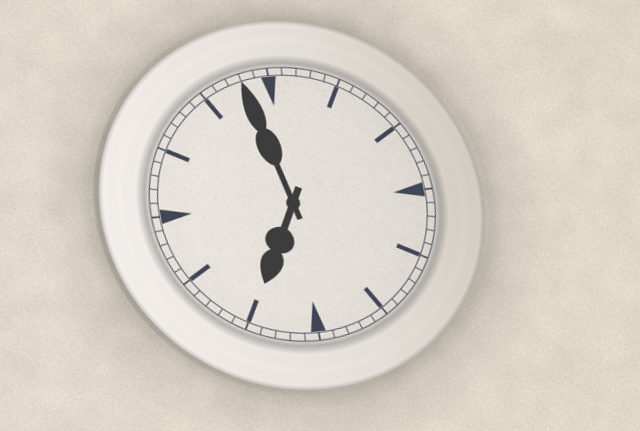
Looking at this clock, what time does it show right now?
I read 6:58
